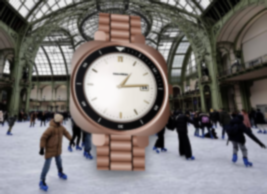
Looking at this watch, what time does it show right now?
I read 1:14
